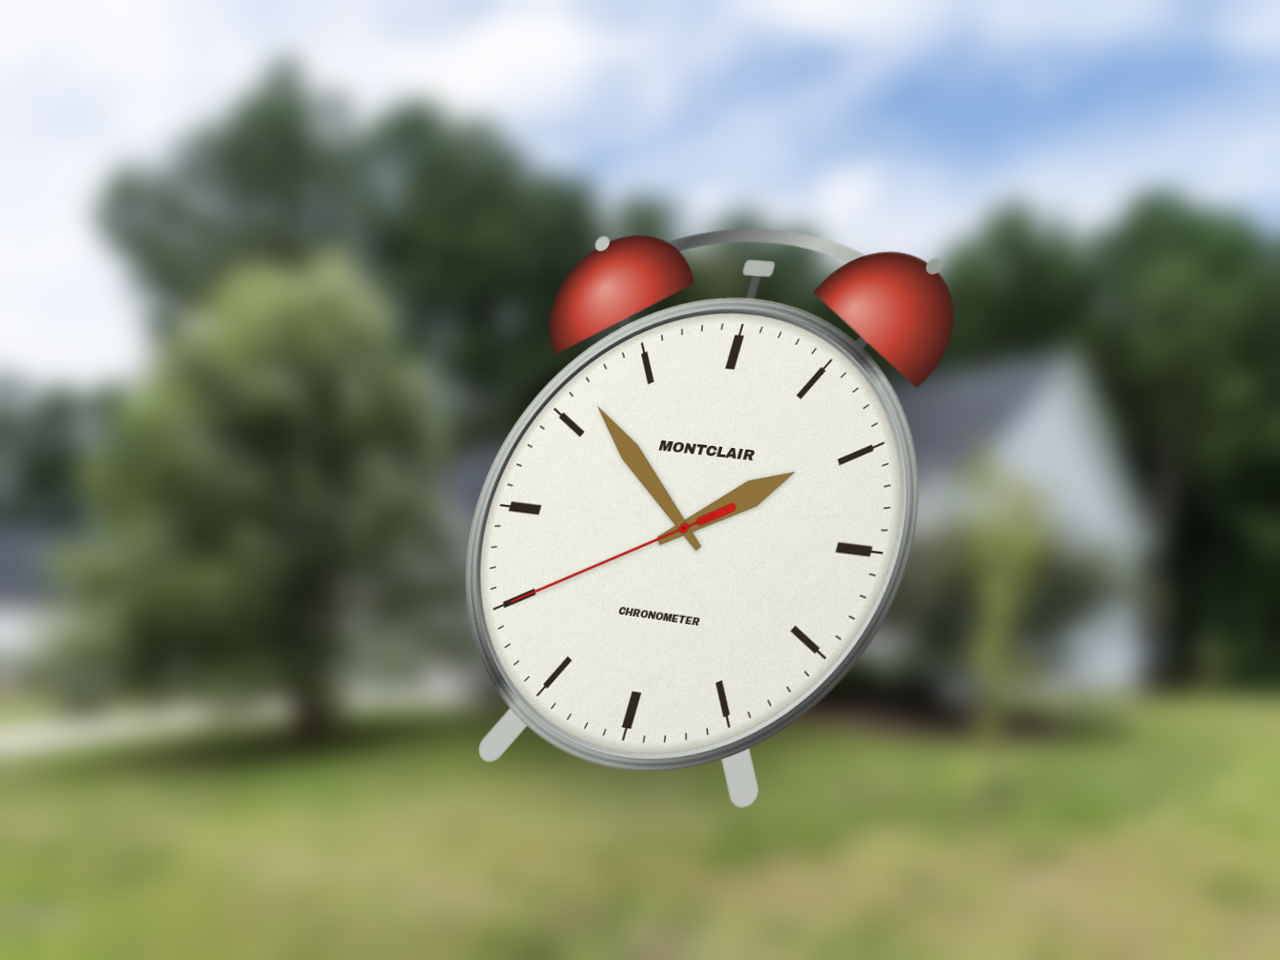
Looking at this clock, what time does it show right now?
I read 1:51:40
